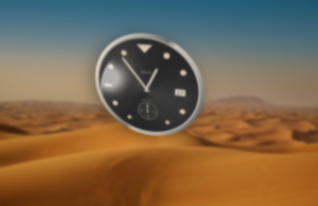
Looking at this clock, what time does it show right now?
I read 12:54
